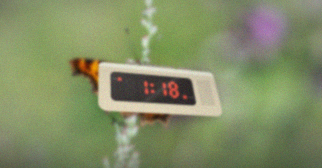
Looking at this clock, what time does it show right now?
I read 1:18
